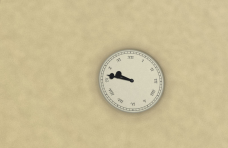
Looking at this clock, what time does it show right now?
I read 9:47
